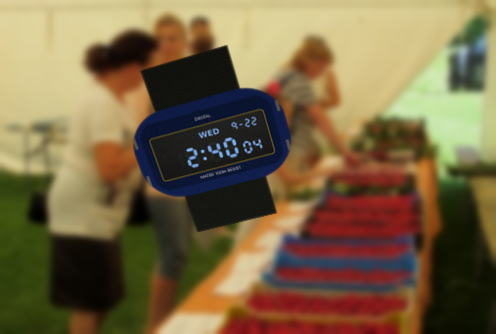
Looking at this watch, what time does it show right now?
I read 2:40:04
